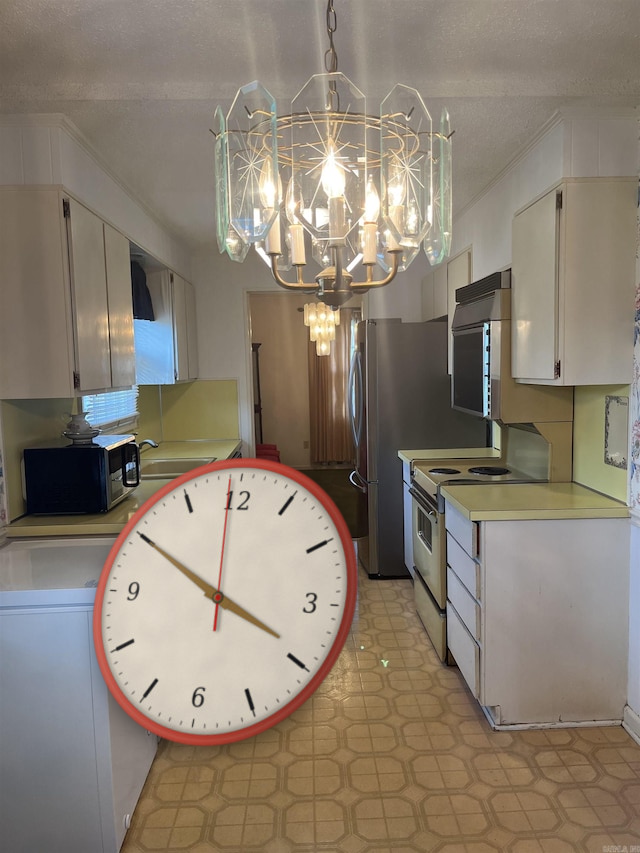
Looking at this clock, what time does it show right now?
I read 3:49:59
